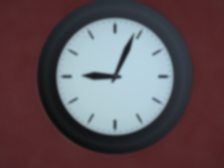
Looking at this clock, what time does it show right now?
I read 9:04
